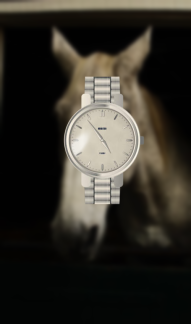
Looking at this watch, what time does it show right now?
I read 4:54
